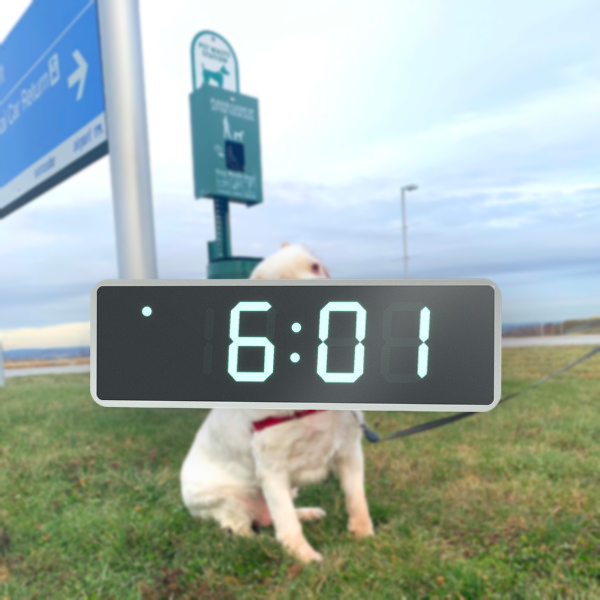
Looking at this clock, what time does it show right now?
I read 6:01
